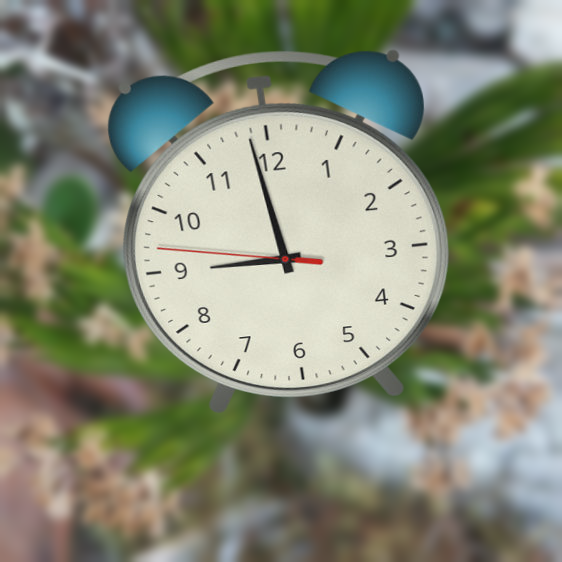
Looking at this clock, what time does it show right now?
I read 8:58:47
